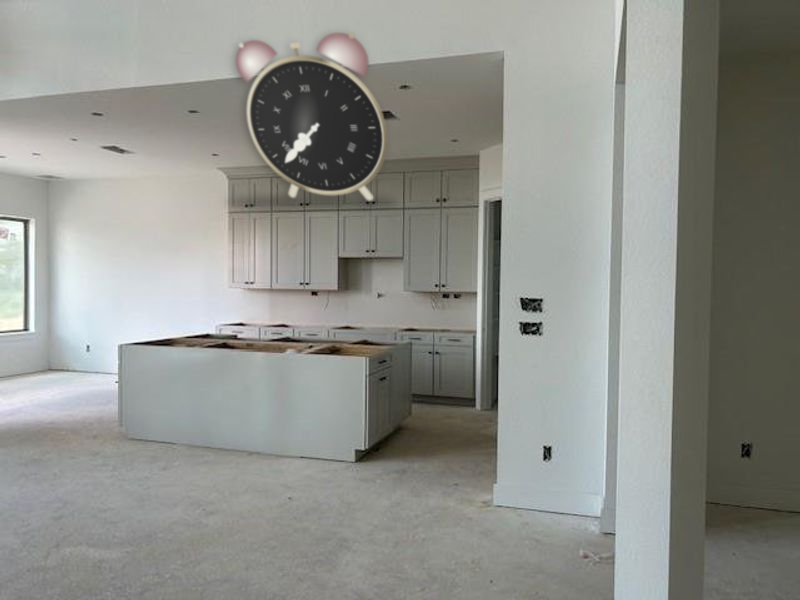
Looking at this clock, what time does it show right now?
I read 7:38
